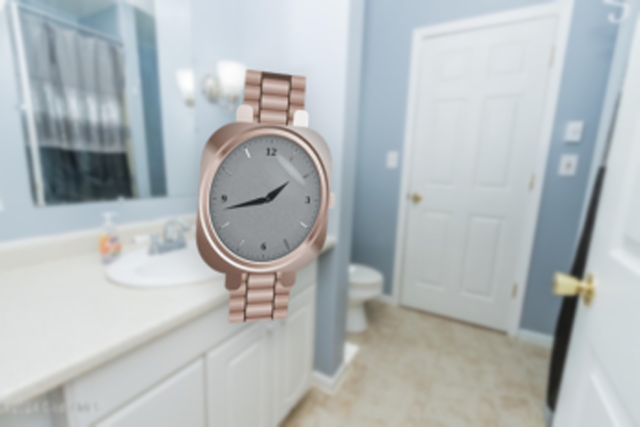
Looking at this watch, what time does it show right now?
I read 1:43
